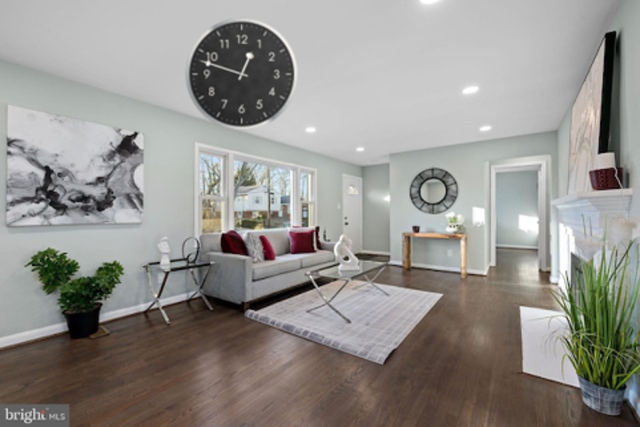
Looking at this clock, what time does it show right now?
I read 12:48
